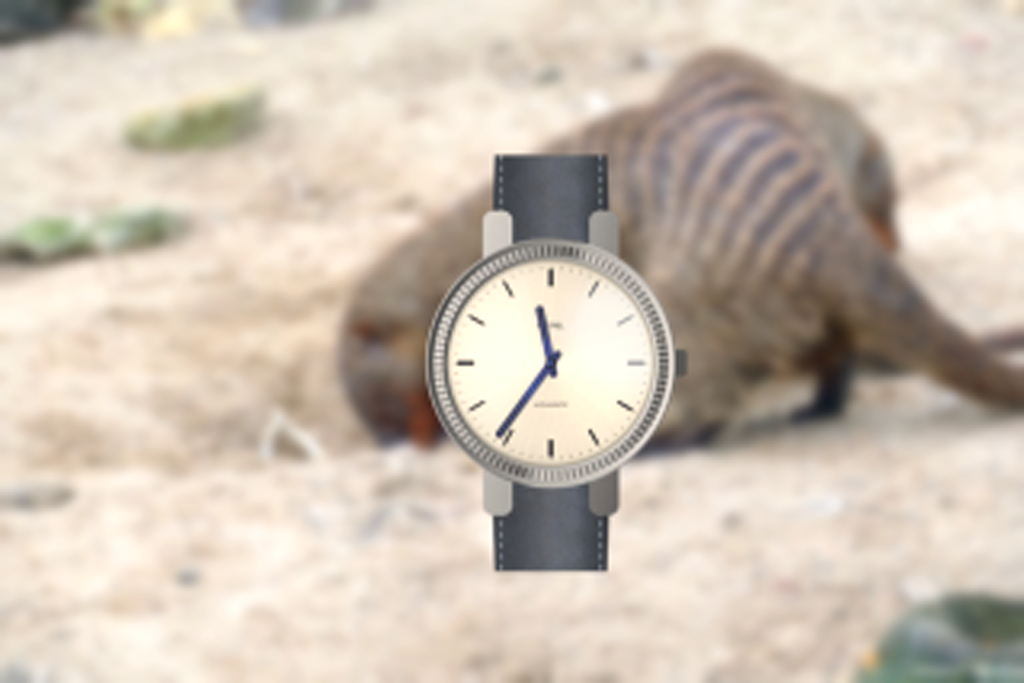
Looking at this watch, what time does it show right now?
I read 11:36
